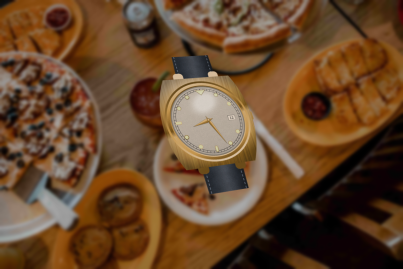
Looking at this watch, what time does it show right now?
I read 8:26
